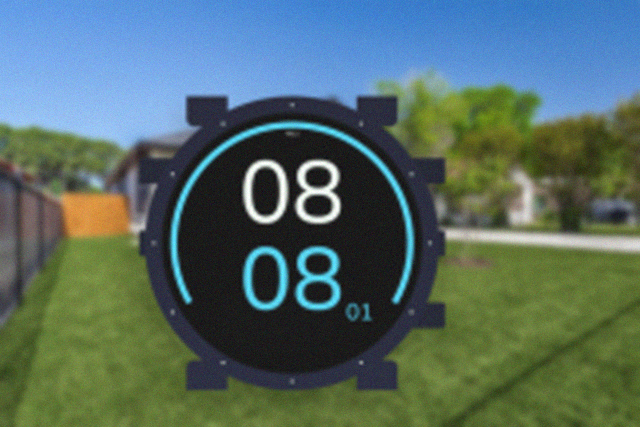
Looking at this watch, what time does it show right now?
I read 8:08:01
